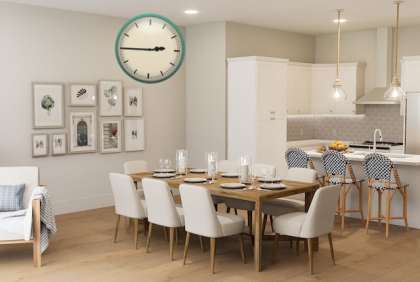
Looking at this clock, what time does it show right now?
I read 2:45
